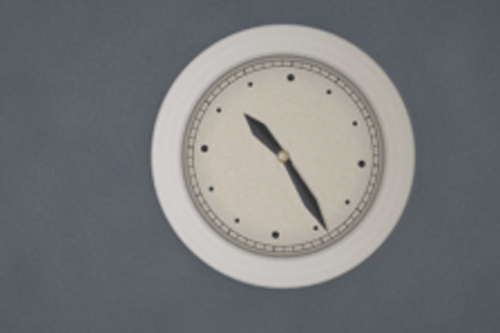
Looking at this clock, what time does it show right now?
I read 10:24
